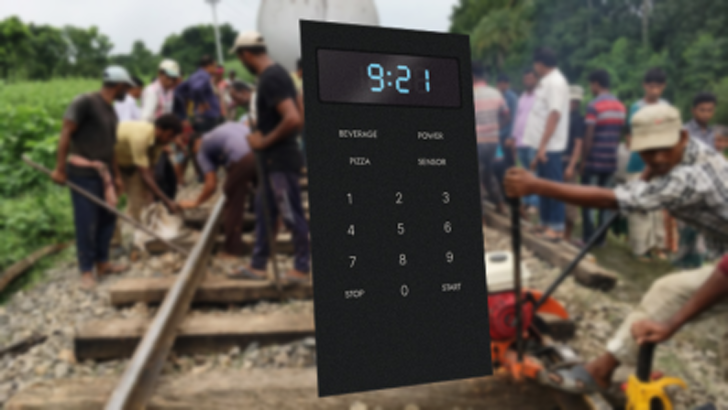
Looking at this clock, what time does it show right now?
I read 9:21
